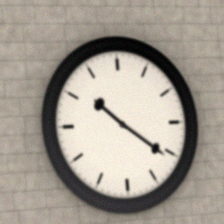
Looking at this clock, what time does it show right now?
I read 10:21
